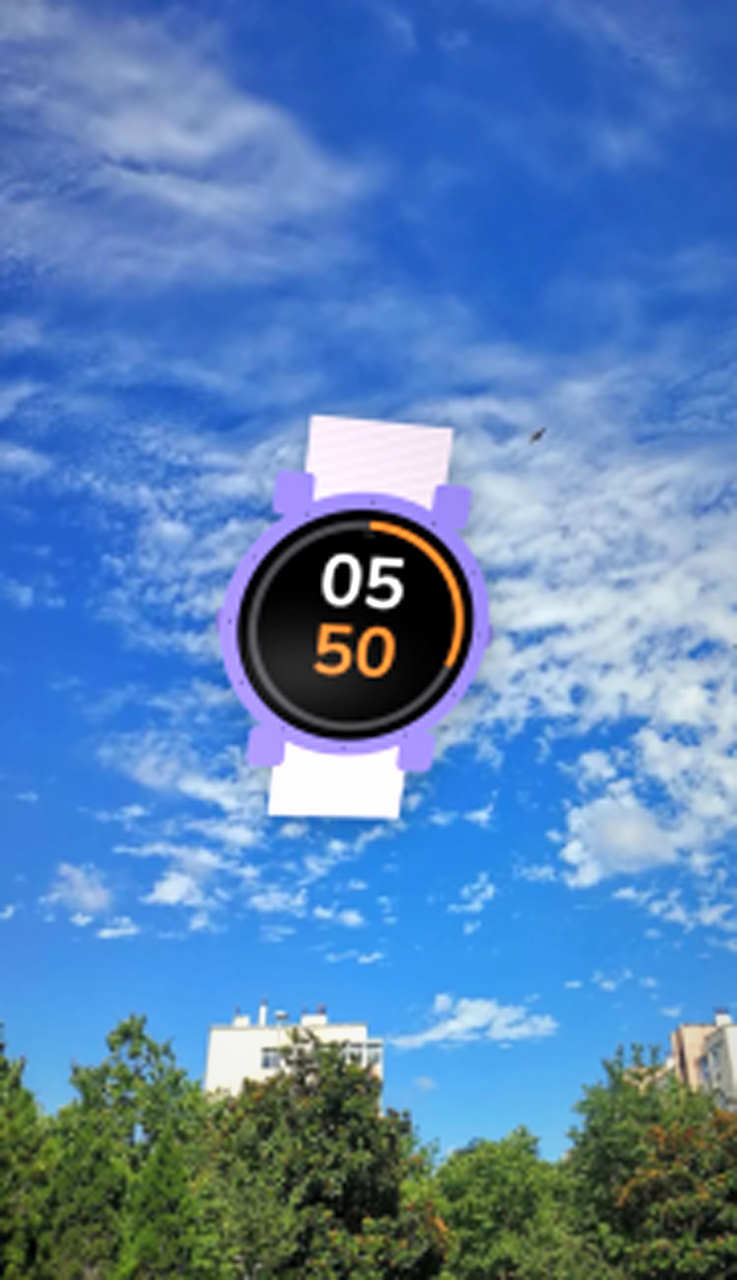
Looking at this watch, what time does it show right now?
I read 5:50
